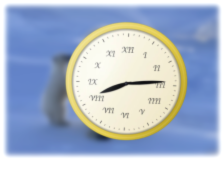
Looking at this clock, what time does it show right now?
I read 8:14
